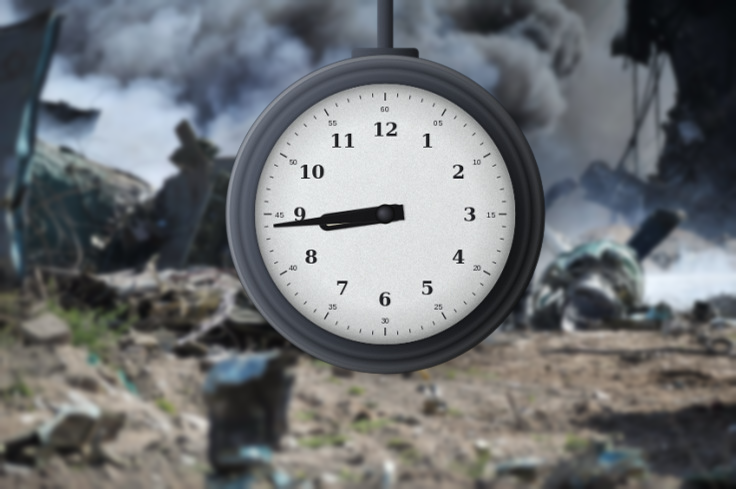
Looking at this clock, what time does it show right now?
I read 8:44
